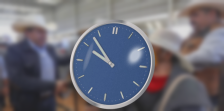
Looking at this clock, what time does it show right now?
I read 9:53
